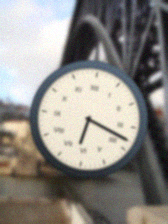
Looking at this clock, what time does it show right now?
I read 6:18
